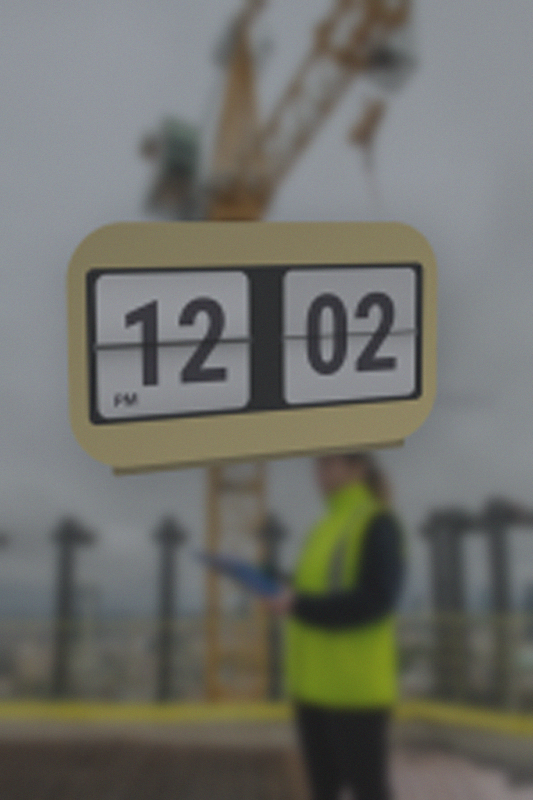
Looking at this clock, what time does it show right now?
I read 12:02
